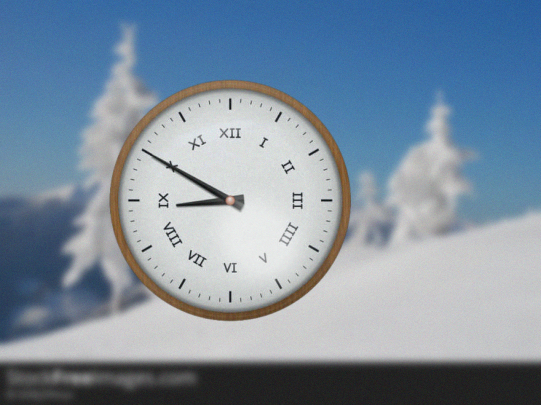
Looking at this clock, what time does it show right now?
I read 8:50
